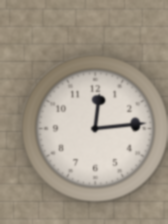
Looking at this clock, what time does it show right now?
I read 12:14
